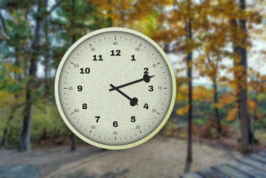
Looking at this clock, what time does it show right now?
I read 4:12
